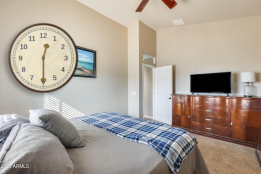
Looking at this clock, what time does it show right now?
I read 12:30
